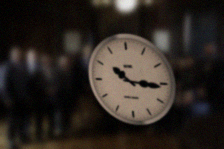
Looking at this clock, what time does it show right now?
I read 10:16
